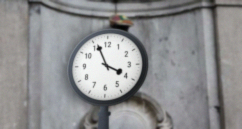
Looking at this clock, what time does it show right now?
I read 3:56
